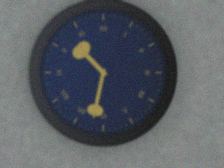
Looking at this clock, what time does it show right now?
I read 10:32
